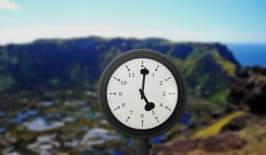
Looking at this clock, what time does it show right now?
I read 5:01
